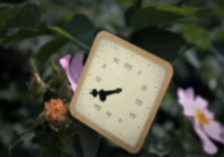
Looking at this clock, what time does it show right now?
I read 7:40
